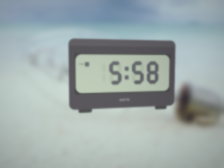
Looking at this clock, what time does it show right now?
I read 5:58
